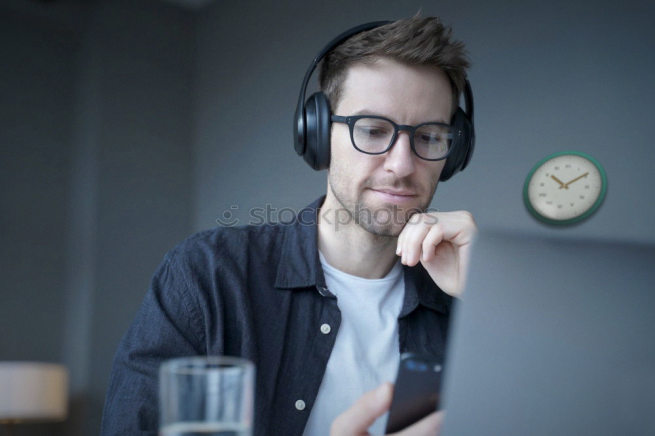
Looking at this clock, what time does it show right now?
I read 10:09
